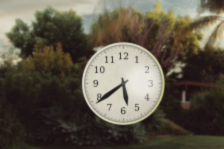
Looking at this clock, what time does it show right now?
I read 5:39
